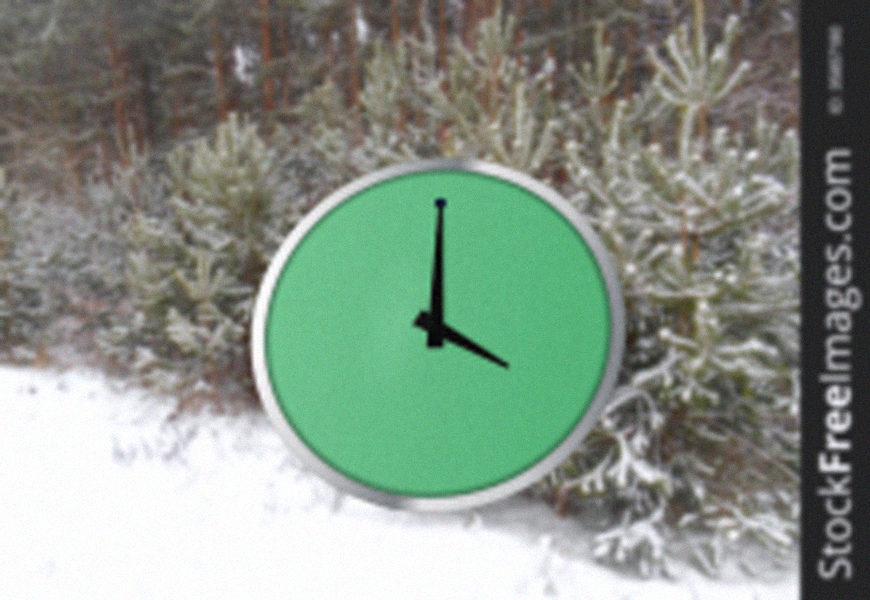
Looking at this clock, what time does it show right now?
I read 4:00
